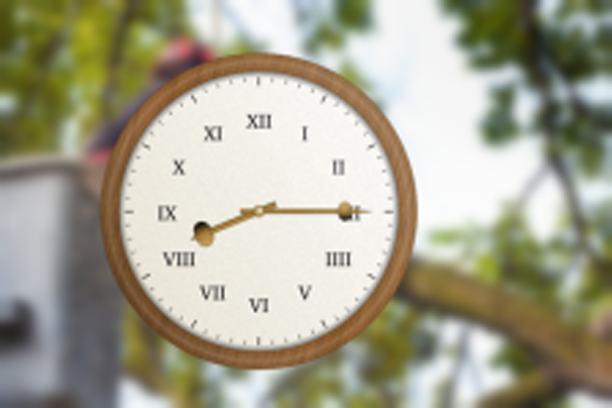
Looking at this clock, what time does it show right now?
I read 8:15
